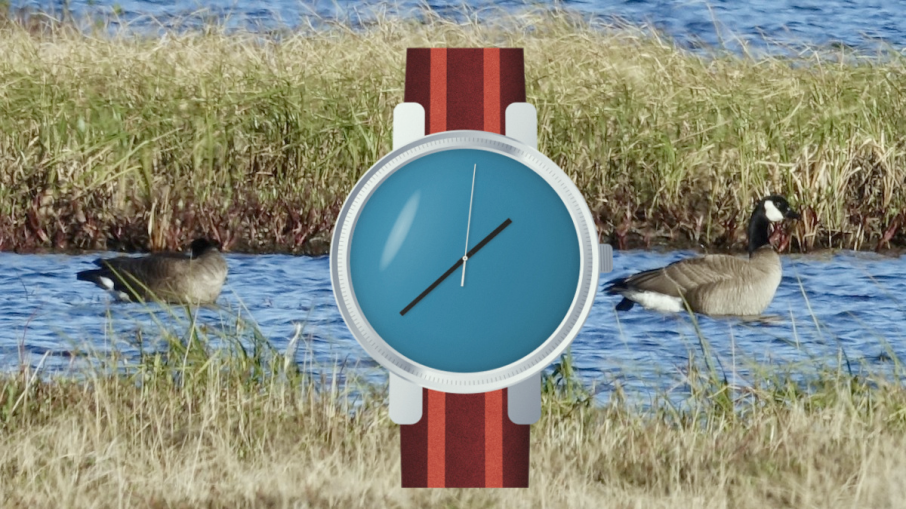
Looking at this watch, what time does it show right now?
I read 1:38:01
